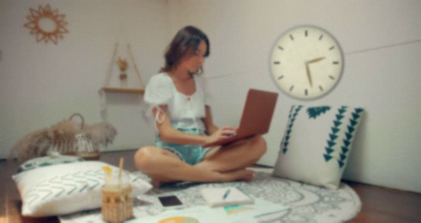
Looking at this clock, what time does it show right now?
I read 2:28
